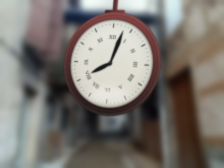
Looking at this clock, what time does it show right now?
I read 8:03
